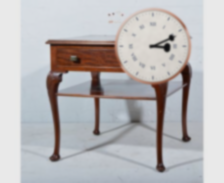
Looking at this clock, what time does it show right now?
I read 3:11
